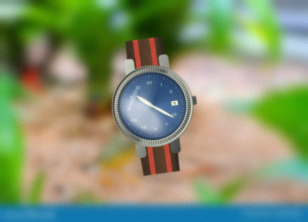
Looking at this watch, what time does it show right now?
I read 10:21
